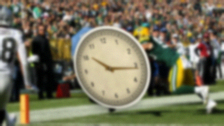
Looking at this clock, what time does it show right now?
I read 10:16
